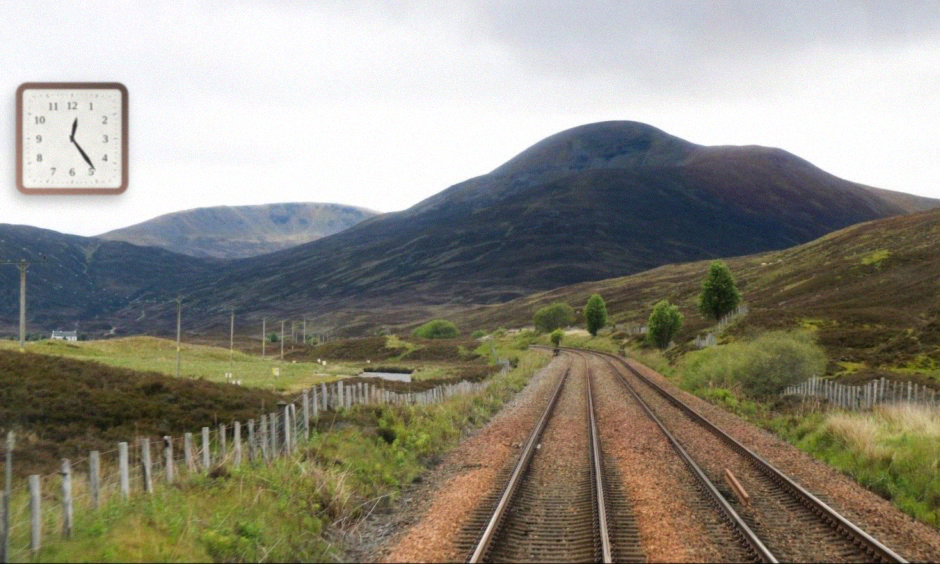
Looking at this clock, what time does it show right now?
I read 12:24
